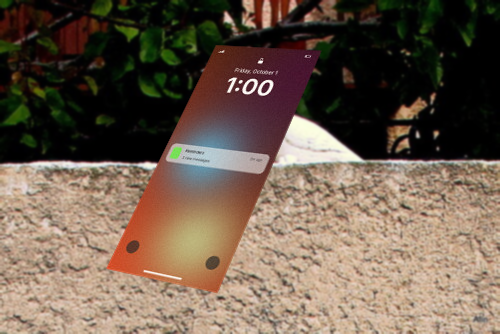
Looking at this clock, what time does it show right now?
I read 1:00
